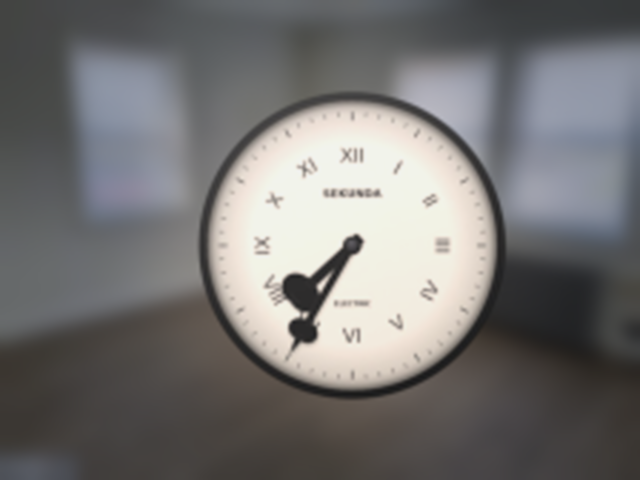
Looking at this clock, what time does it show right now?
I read 7:35
